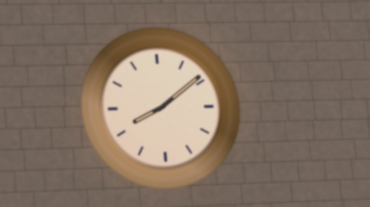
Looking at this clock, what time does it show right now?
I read 8:09
